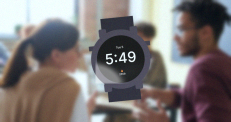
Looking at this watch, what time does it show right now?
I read 5:49
